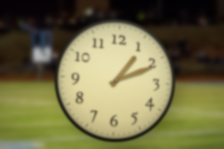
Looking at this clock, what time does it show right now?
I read 1:11
